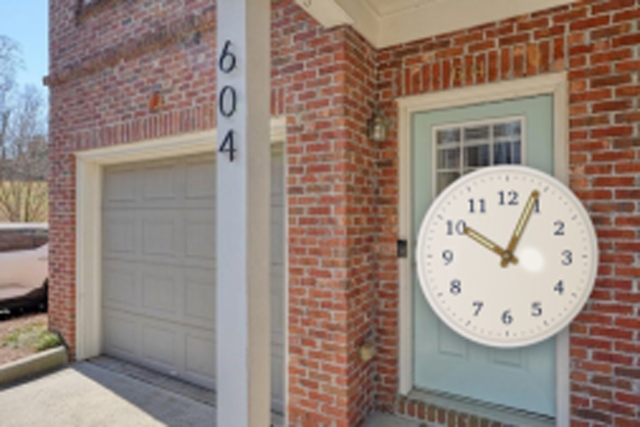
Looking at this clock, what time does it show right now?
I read 10:04
